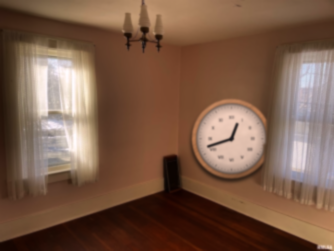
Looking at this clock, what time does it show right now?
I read 12:42
